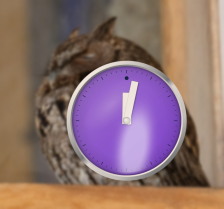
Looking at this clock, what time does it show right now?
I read 12:02
